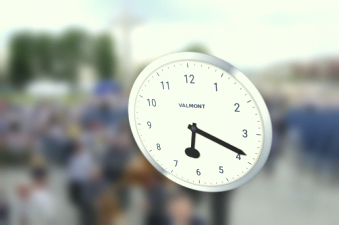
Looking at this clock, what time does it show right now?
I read 6:19
